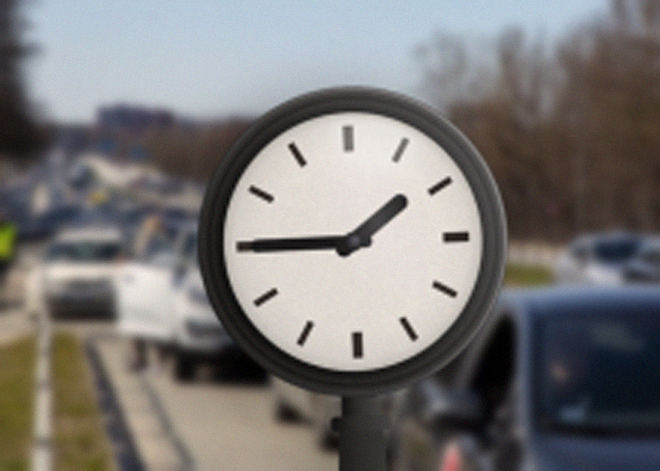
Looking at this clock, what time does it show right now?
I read 1:45
